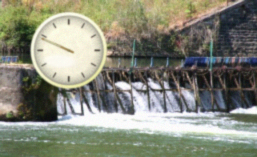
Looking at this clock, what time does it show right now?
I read 9:49
